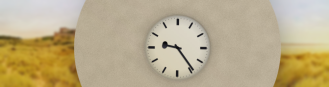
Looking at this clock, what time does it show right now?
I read 9:24
